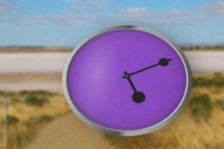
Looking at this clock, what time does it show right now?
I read 5:11
